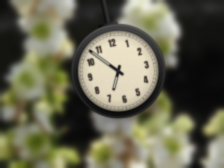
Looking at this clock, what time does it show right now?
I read 6:53
